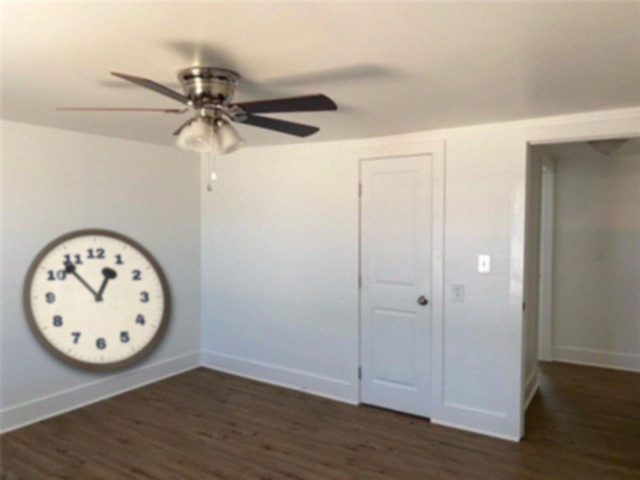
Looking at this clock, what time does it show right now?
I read 12:53
